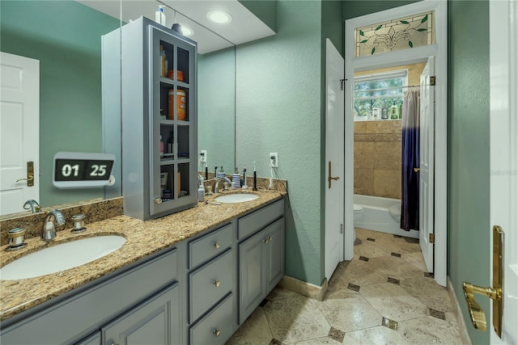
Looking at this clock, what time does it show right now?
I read 1:25
